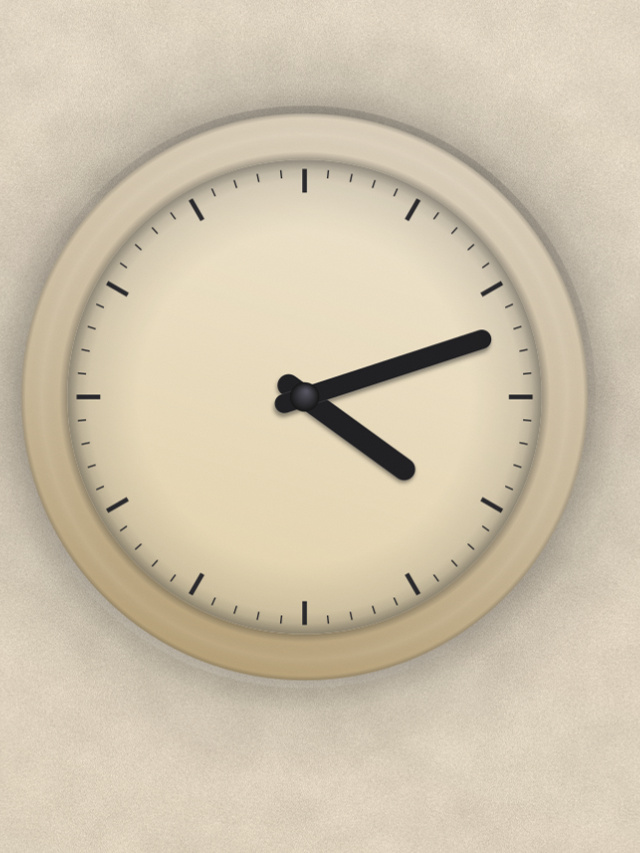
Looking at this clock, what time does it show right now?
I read 4:12
